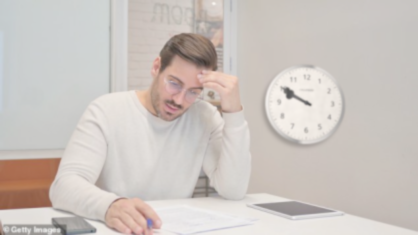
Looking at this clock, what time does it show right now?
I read 9:50
